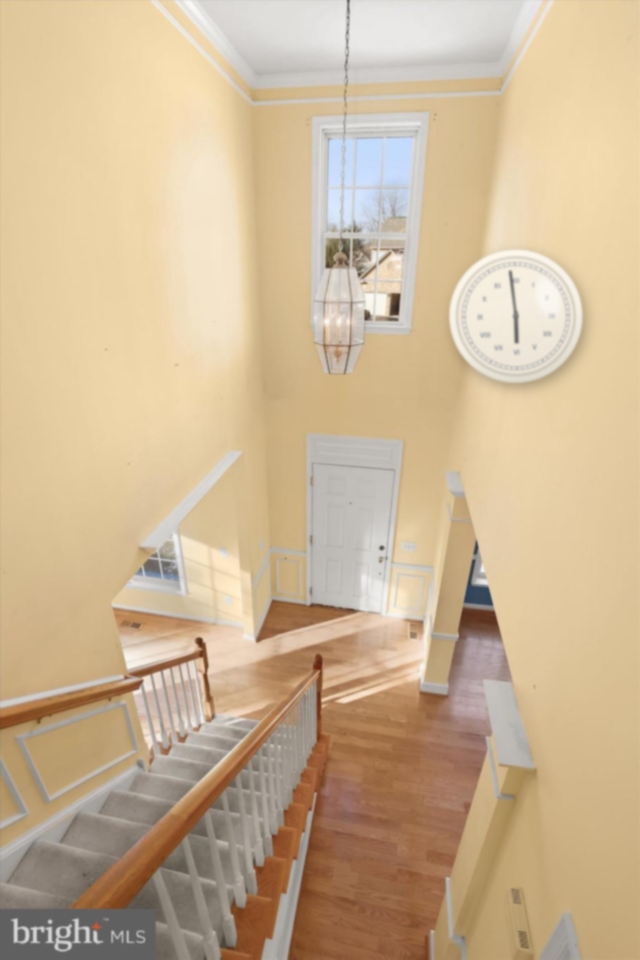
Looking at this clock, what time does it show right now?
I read 5:59
